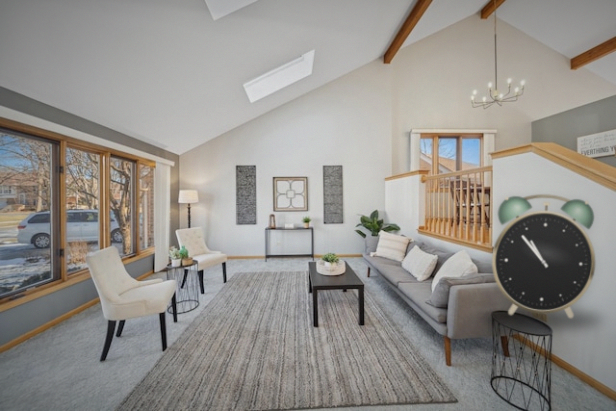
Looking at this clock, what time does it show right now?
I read 10:53
